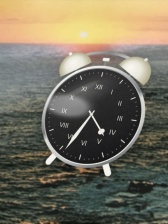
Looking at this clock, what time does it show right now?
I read 4:34
